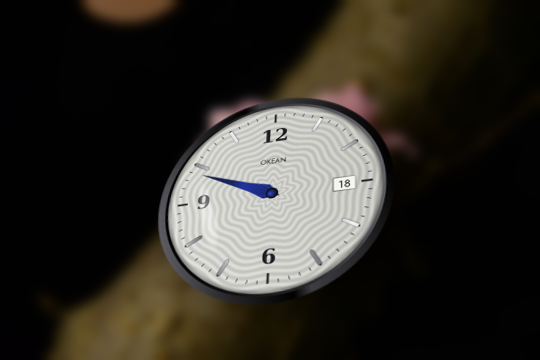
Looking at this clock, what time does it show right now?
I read 9:49
